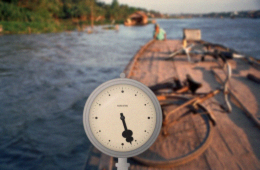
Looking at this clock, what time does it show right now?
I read 5:27
